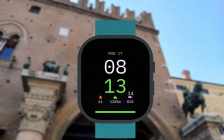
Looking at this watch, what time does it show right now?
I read 8:13
